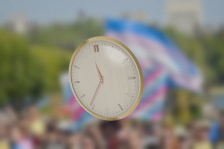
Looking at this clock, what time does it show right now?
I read 11:36
